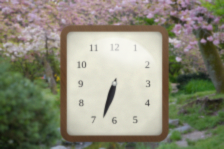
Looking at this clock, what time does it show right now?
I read 6:33
